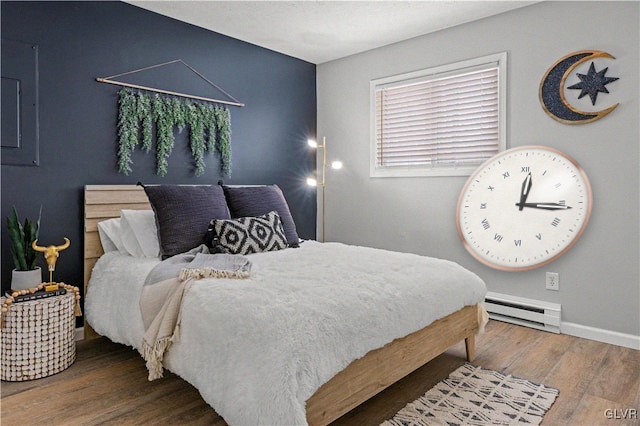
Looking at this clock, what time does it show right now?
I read 12:16
